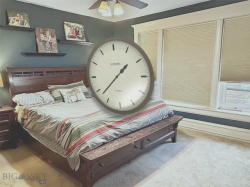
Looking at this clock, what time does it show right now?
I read 1:38
